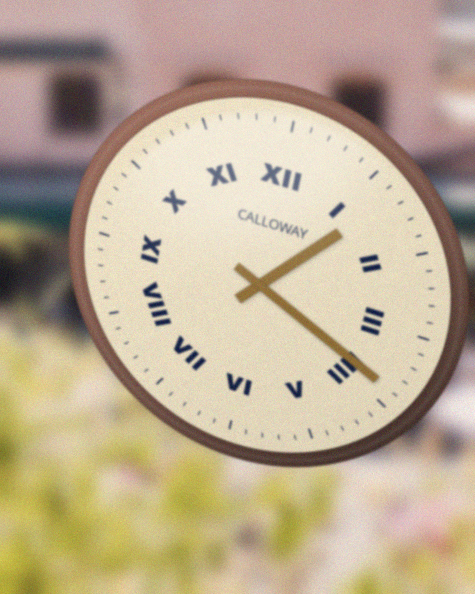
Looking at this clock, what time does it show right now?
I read 1:19
